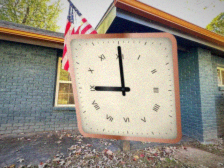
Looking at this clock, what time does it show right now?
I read 9:00
